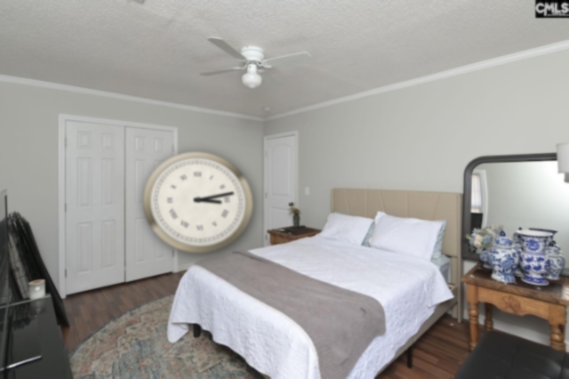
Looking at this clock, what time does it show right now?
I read 3:13
